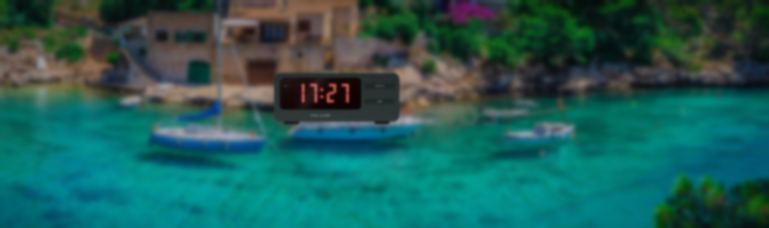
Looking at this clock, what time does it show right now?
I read 17:27
